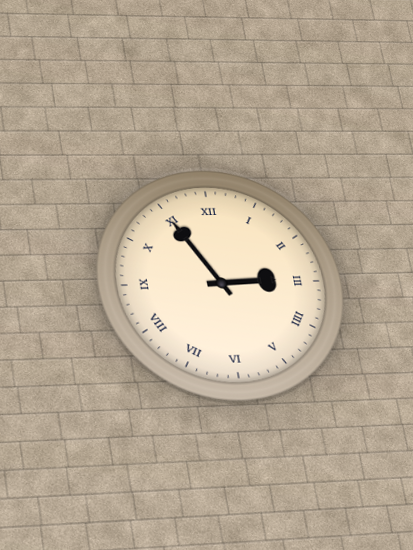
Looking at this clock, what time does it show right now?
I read 2:55
